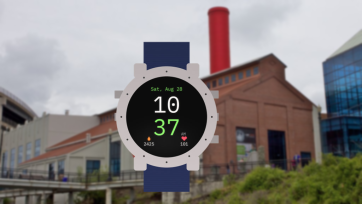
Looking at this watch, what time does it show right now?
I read 10:37
